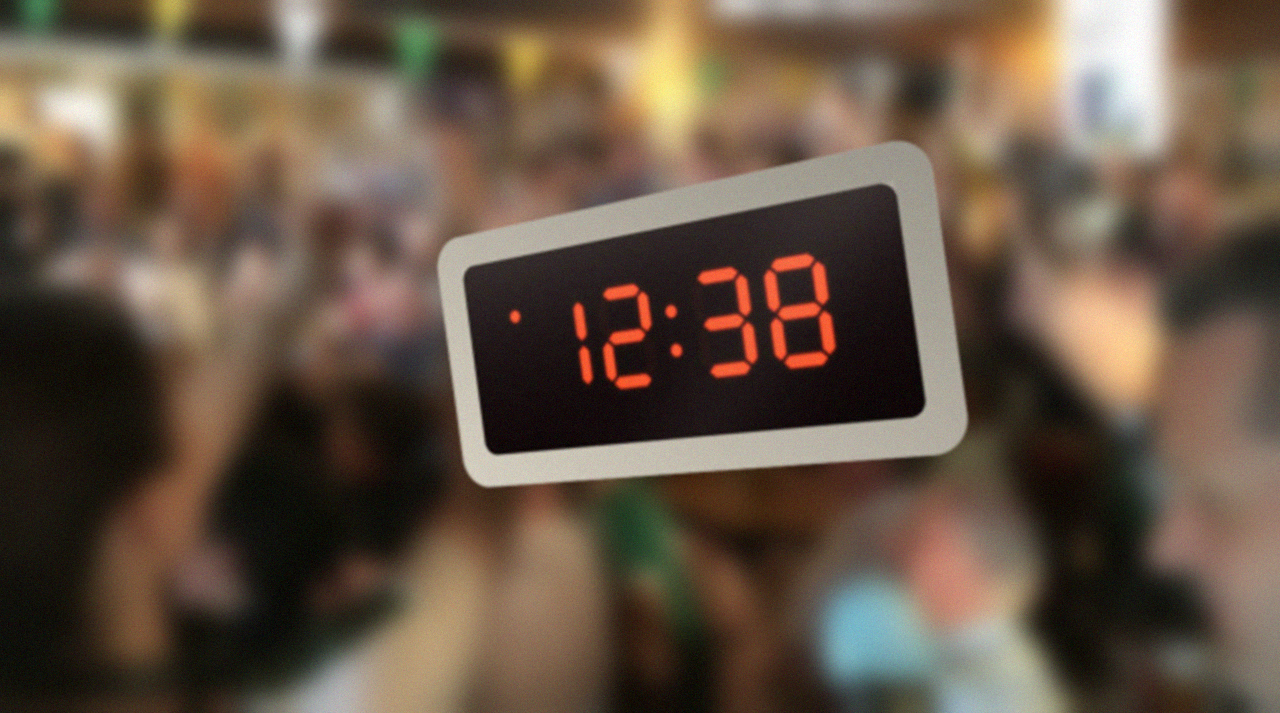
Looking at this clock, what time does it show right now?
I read 12:38
